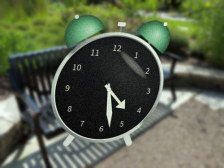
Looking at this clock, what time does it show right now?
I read 4:28
